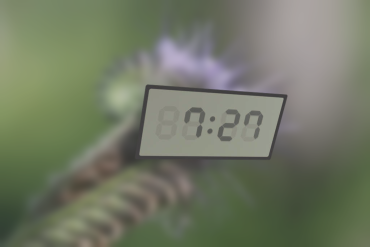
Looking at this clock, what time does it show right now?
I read 7:27
